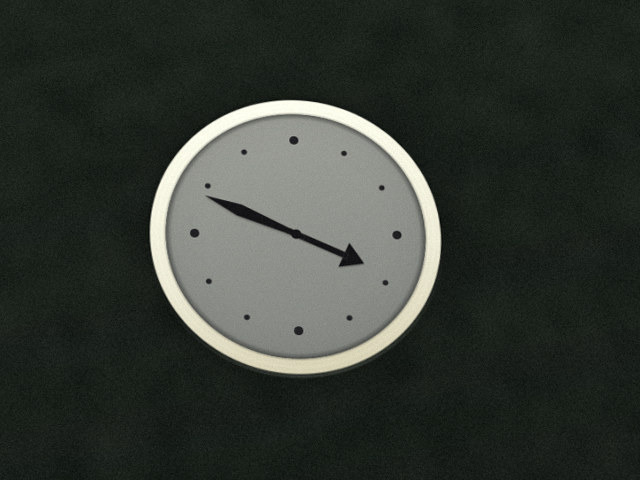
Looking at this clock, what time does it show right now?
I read 3:49
